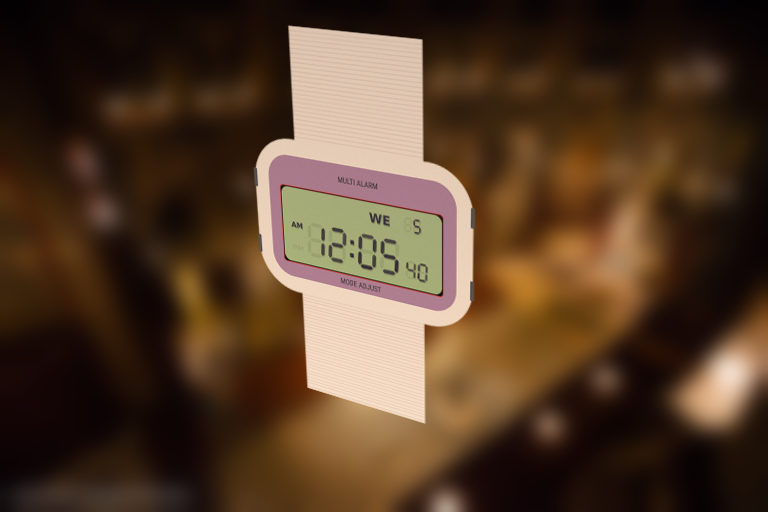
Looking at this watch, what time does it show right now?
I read 12:05:40
